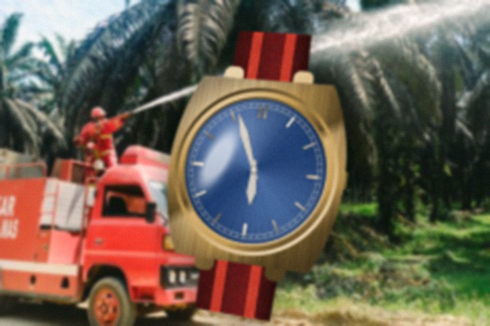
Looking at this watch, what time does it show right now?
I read 5:56
